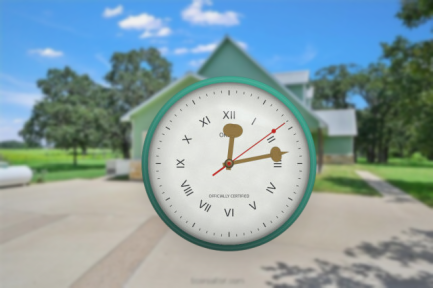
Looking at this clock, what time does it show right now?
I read 12:13:09
